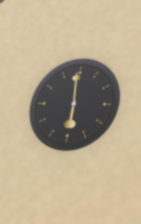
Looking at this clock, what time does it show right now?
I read 5:59
